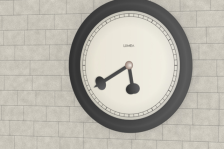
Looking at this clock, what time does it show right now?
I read 5:40
